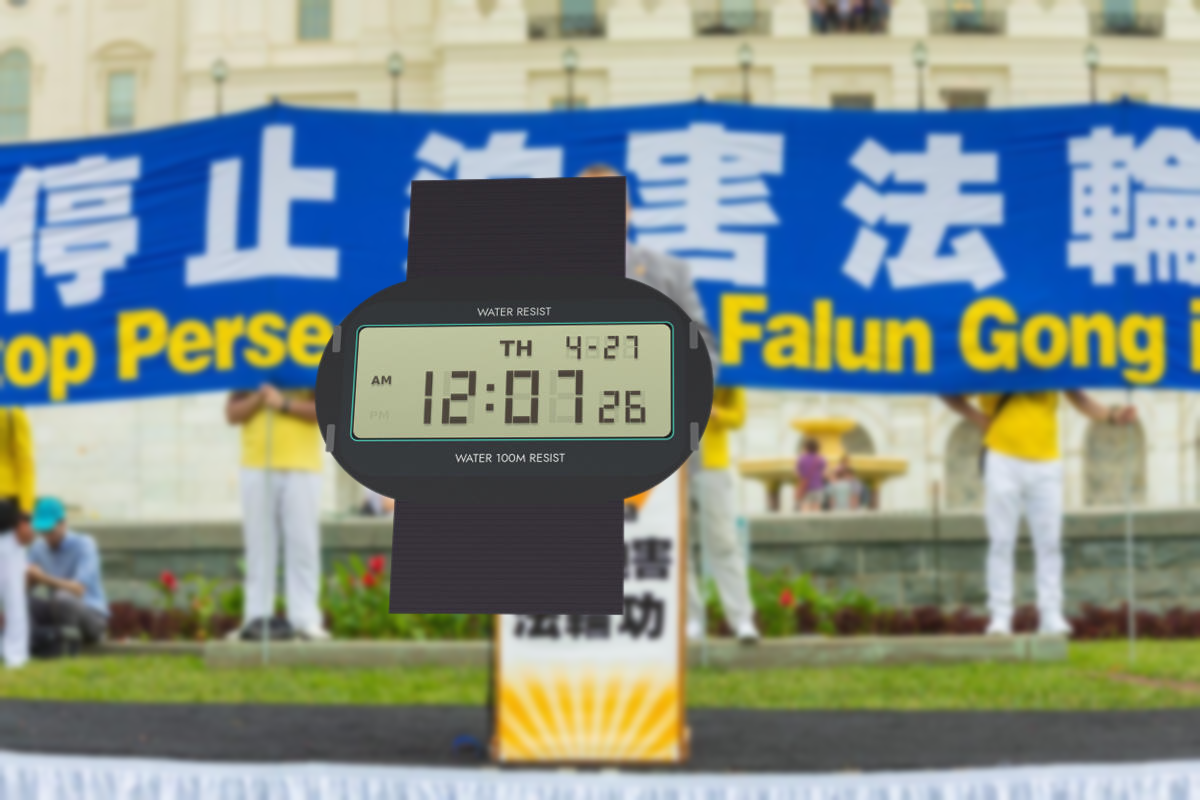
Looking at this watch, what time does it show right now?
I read 12:07:26
